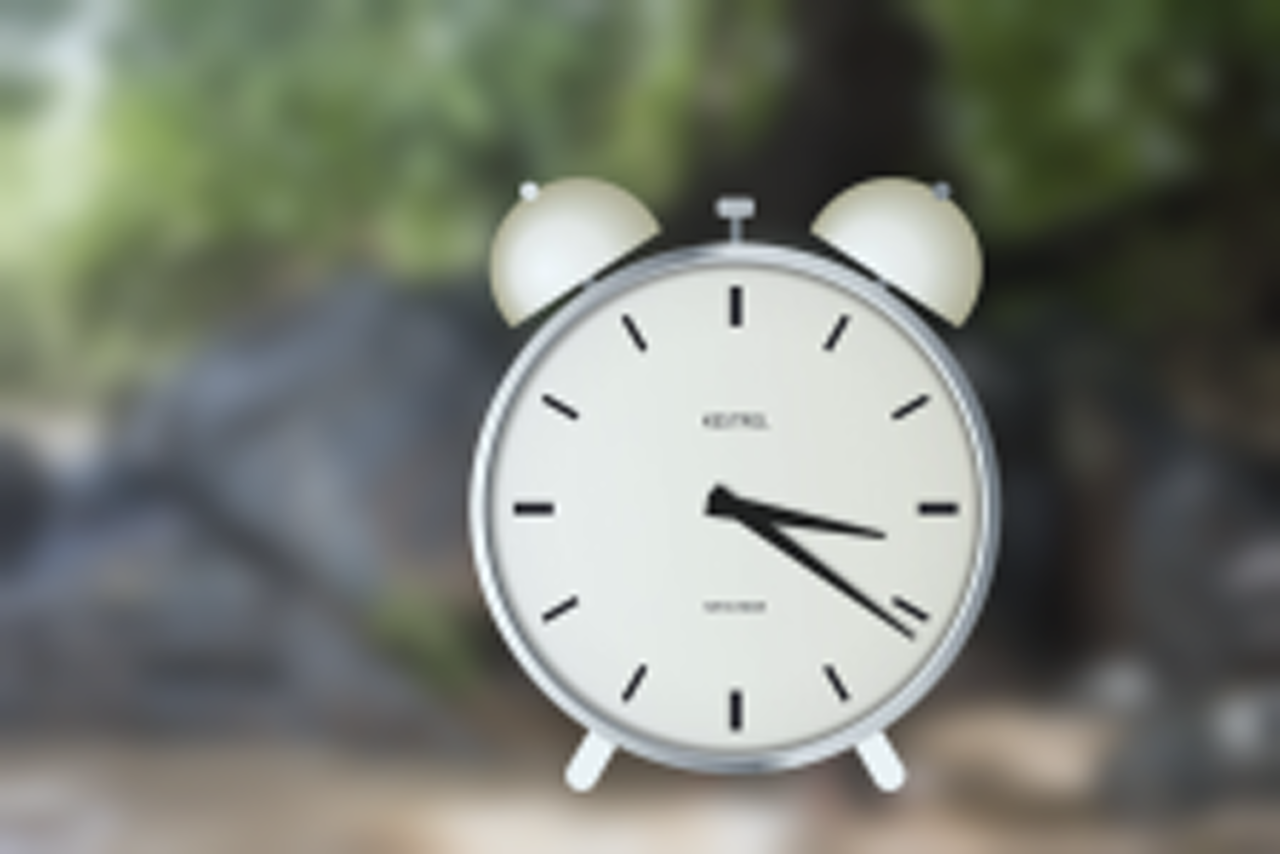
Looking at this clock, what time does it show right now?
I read 3:21
